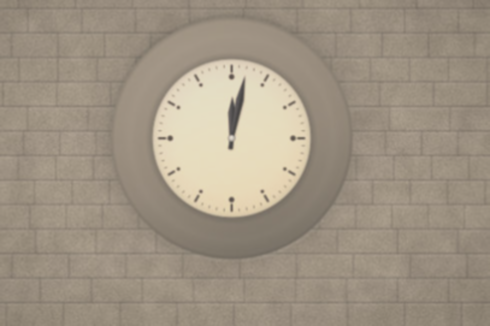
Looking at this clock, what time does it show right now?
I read 12:02
